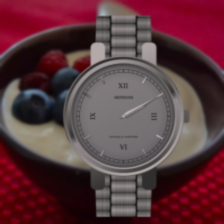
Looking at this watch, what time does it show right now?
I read 2:10
